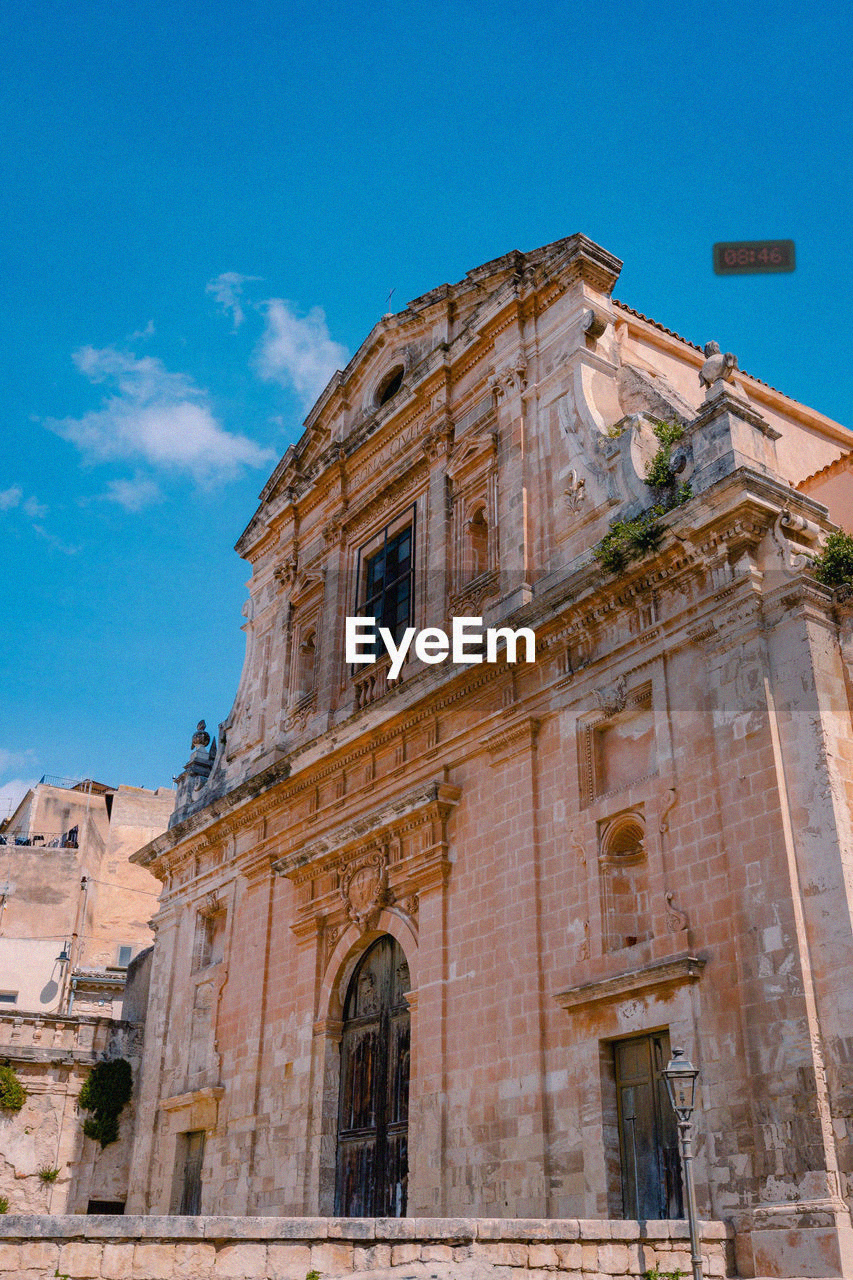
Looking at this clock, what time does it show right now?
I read 8:46
